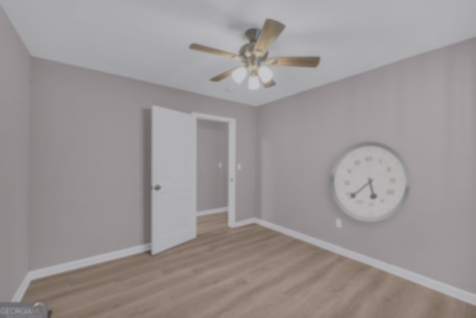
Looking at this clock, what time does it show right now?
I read 5:39
